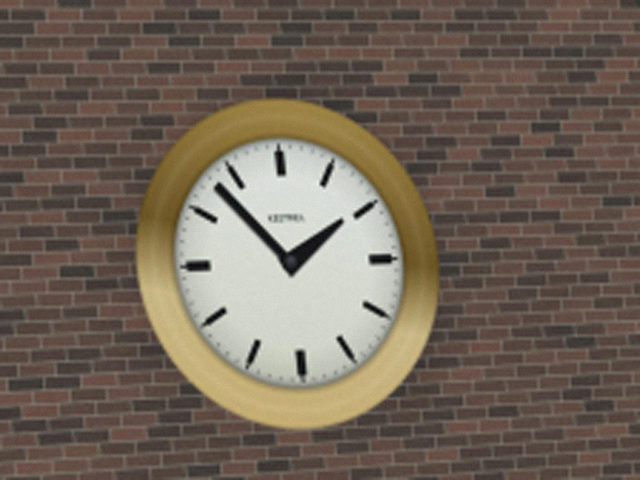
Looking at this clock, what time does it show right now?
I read 1:53
